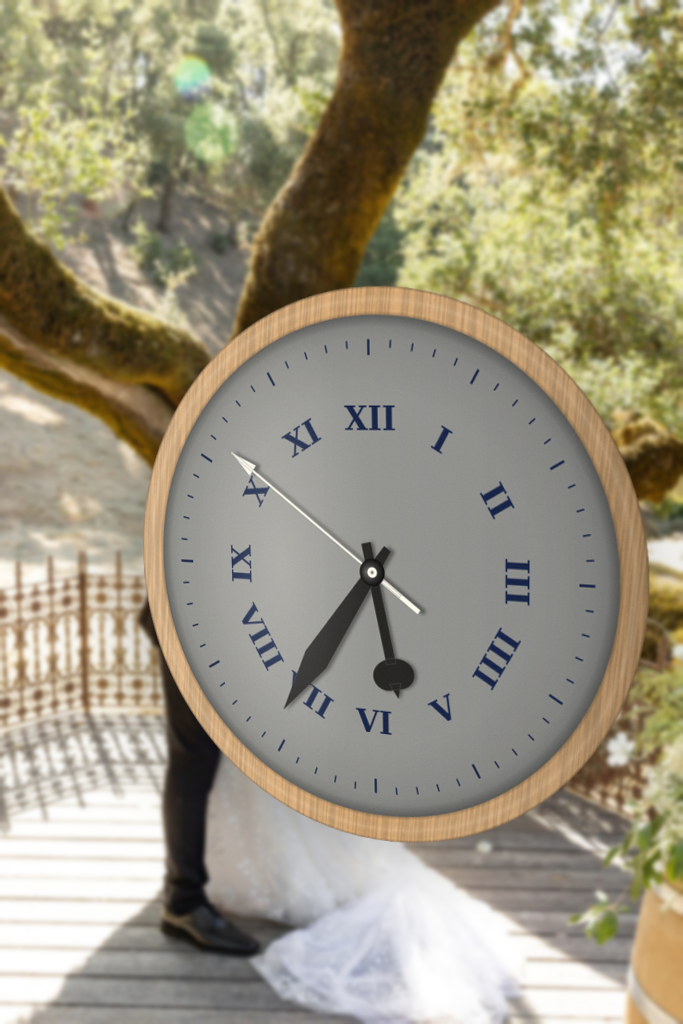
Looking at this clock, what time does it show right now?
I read 5:35:51
